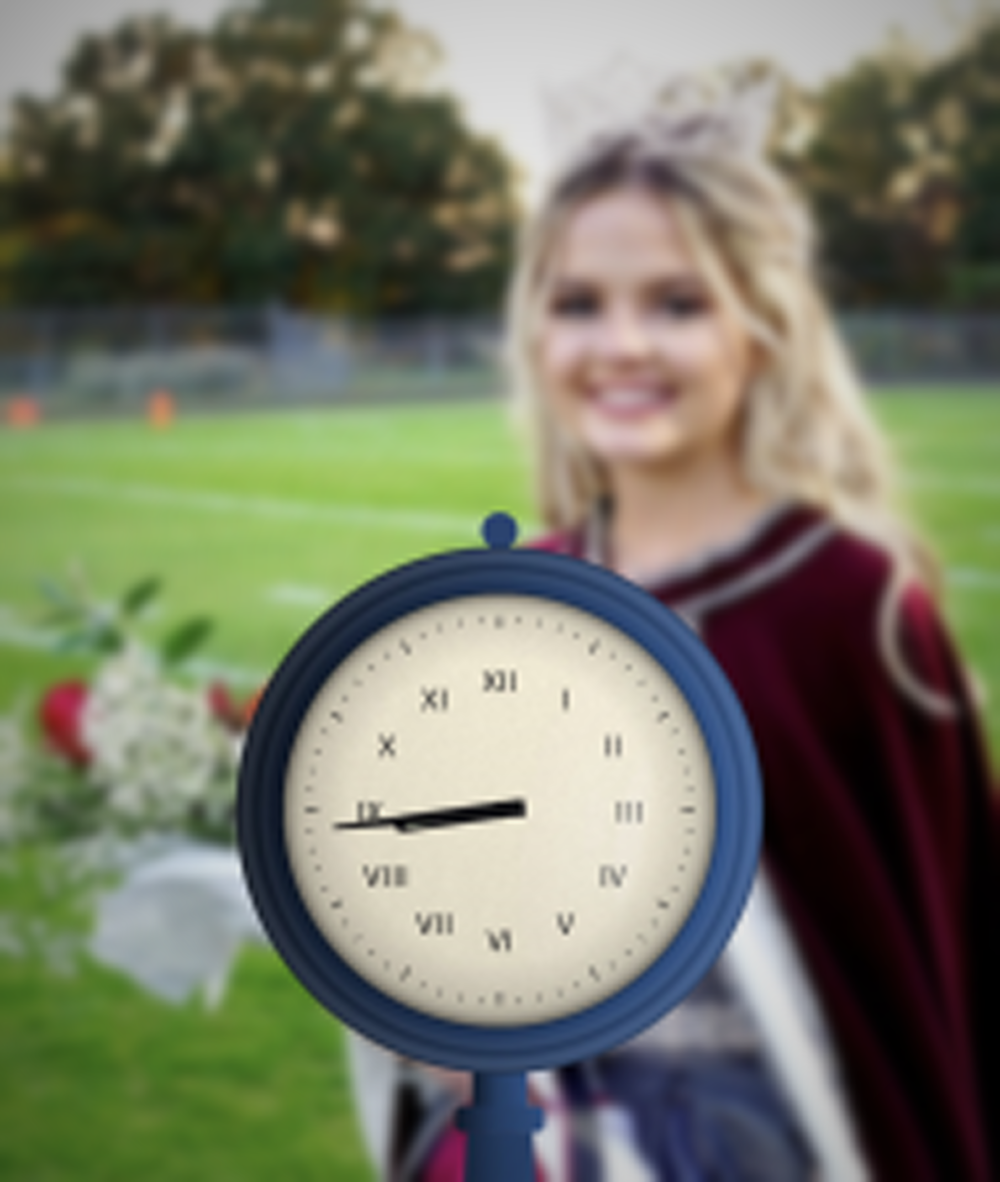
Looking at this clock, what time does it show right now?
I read 8:44
